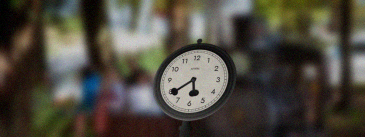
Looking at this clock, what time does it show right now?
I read 5:39
